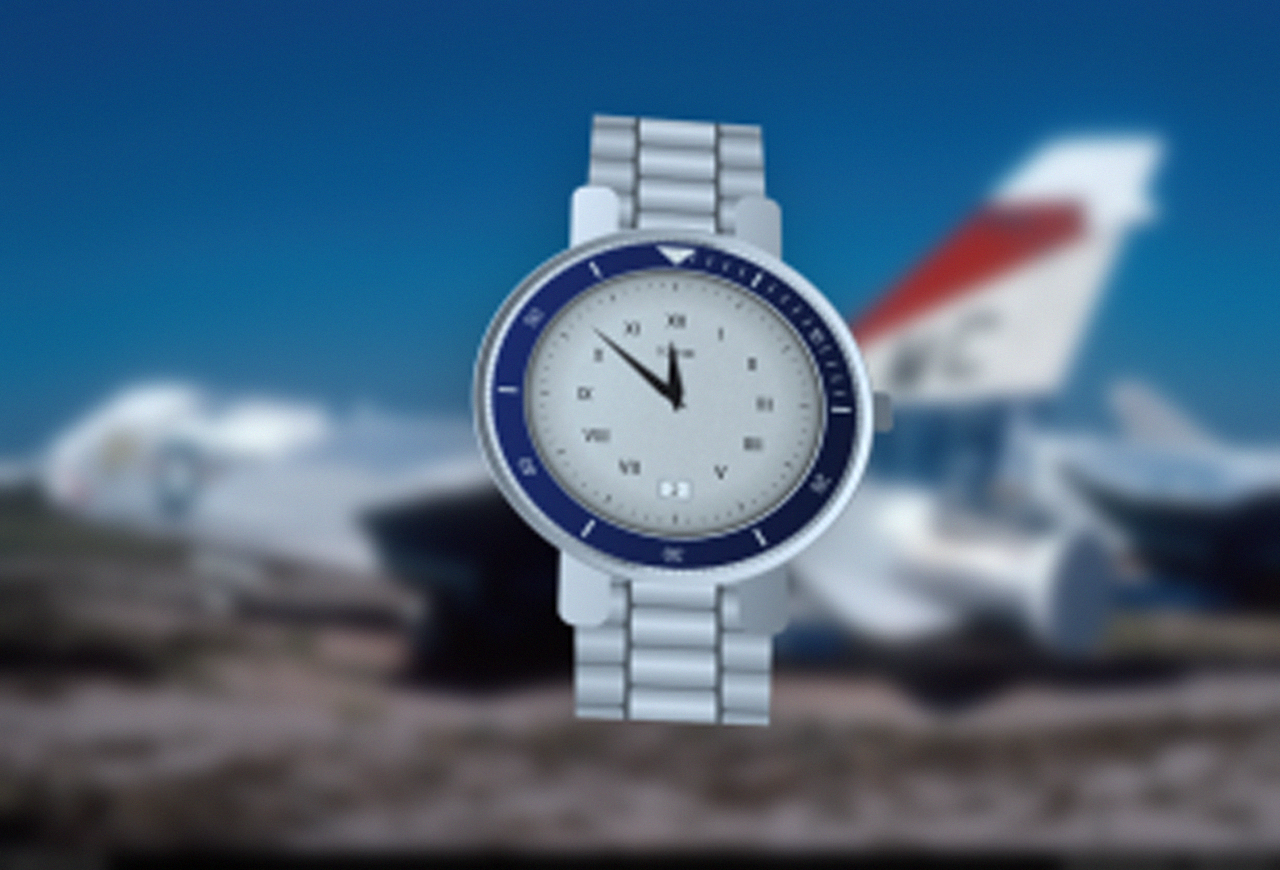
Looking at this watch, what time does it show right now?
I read 11:52
